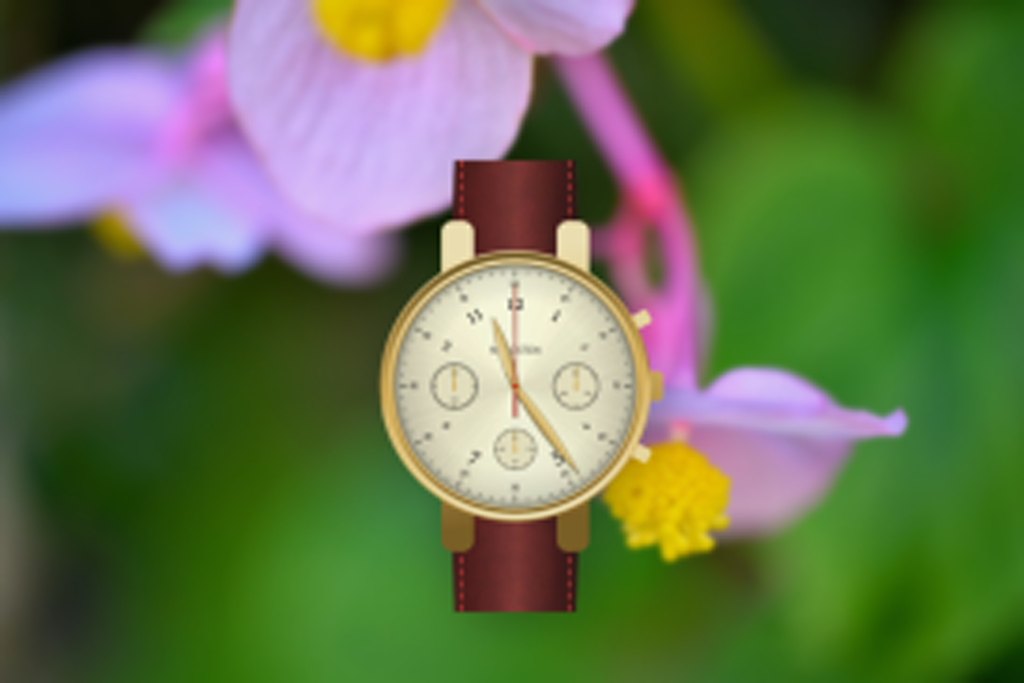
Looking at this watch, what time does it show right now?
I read 11:24
